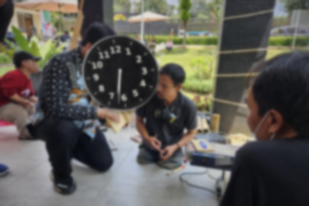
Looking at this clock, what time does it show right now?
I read 6:32
